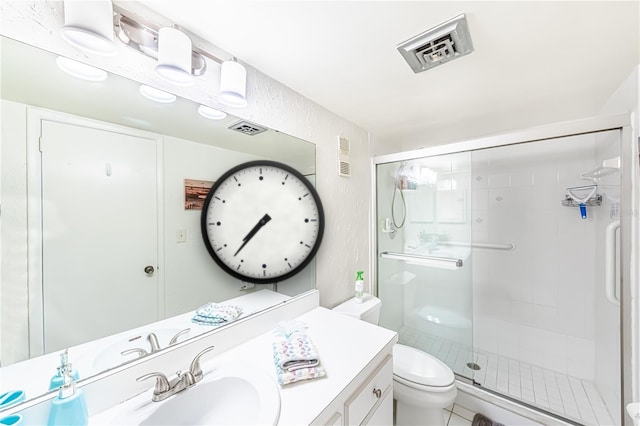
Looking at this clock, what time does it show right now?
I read 7:37
